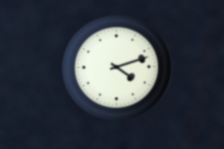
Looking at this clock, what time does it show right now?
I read 4:12
